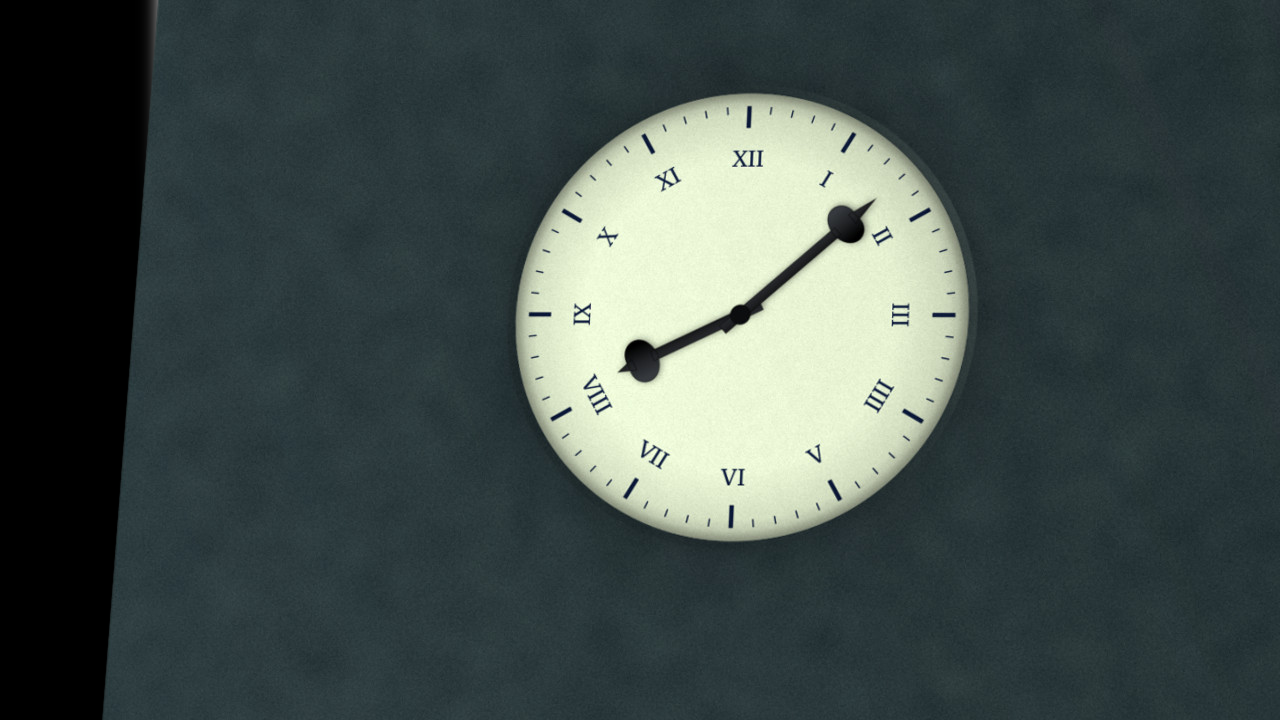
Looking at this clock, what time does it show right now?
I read 8:08
